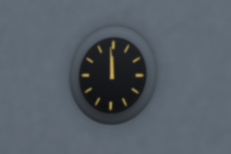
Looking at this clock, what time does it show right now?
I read 11:59
